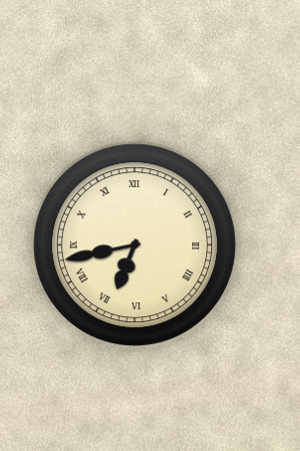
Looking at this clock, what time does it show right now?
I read 6:43
